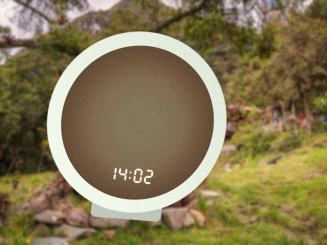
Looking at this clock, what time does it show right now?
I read 14:02
